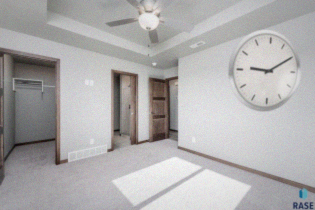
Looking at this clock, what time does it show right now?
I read 9:10
